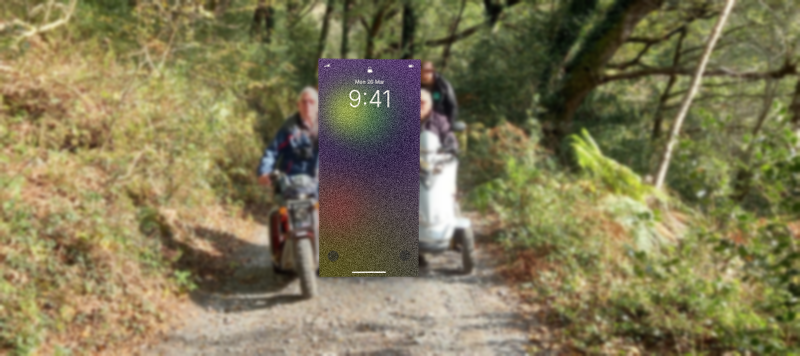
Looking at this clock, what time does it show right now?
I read 9:41
